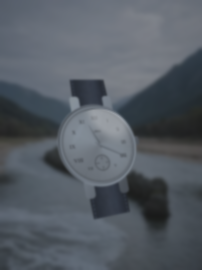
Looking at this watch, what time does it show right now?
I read 11:20
